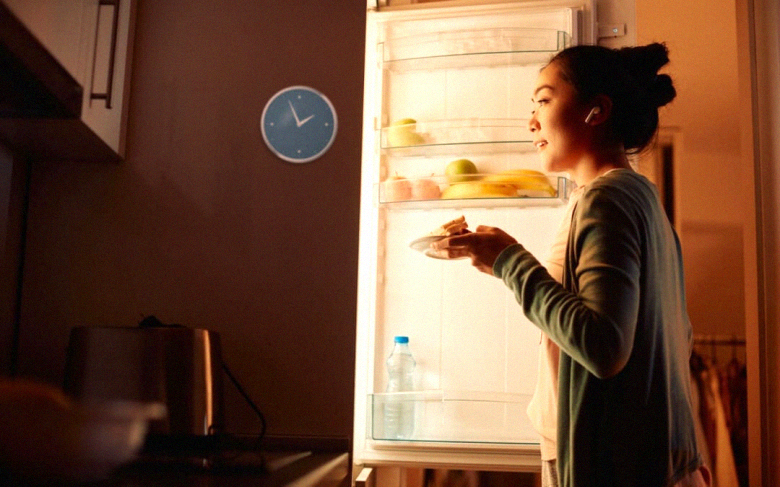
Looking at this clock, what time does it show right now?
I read 1:56
